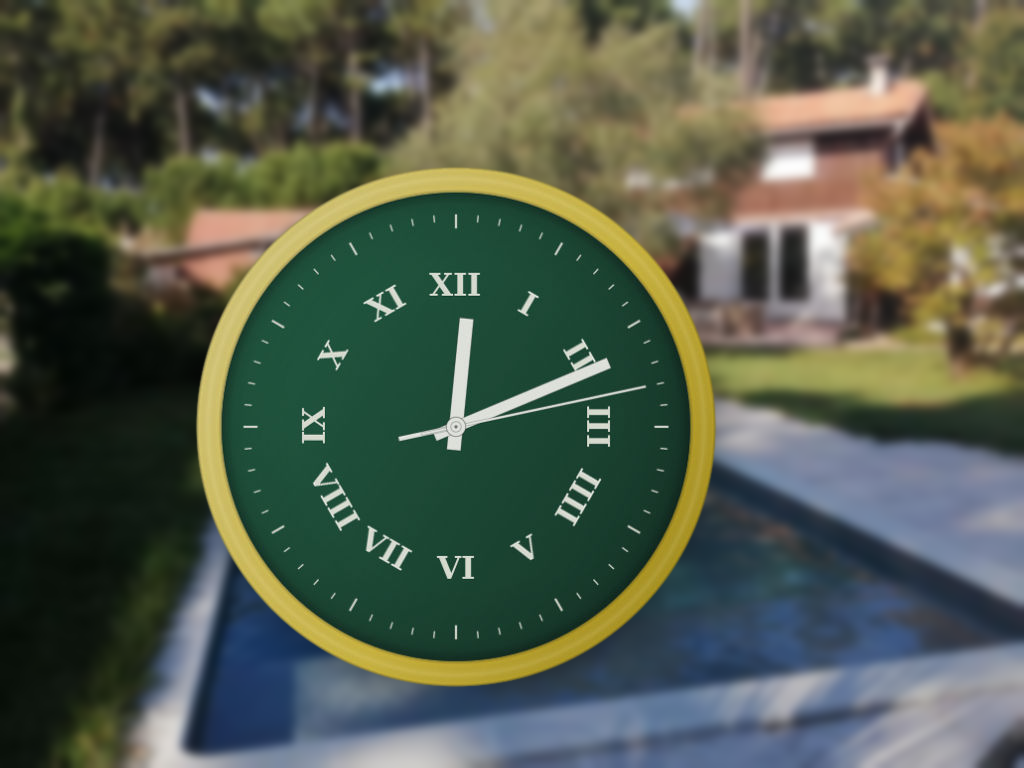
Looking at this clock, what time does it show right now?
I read 12:11:13
